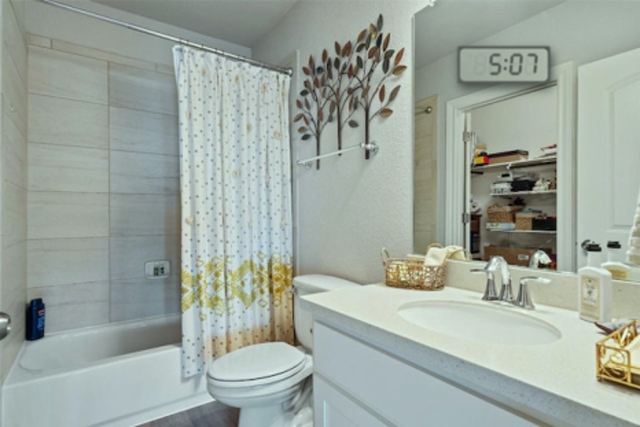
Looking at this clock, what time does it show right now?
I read 5:07
